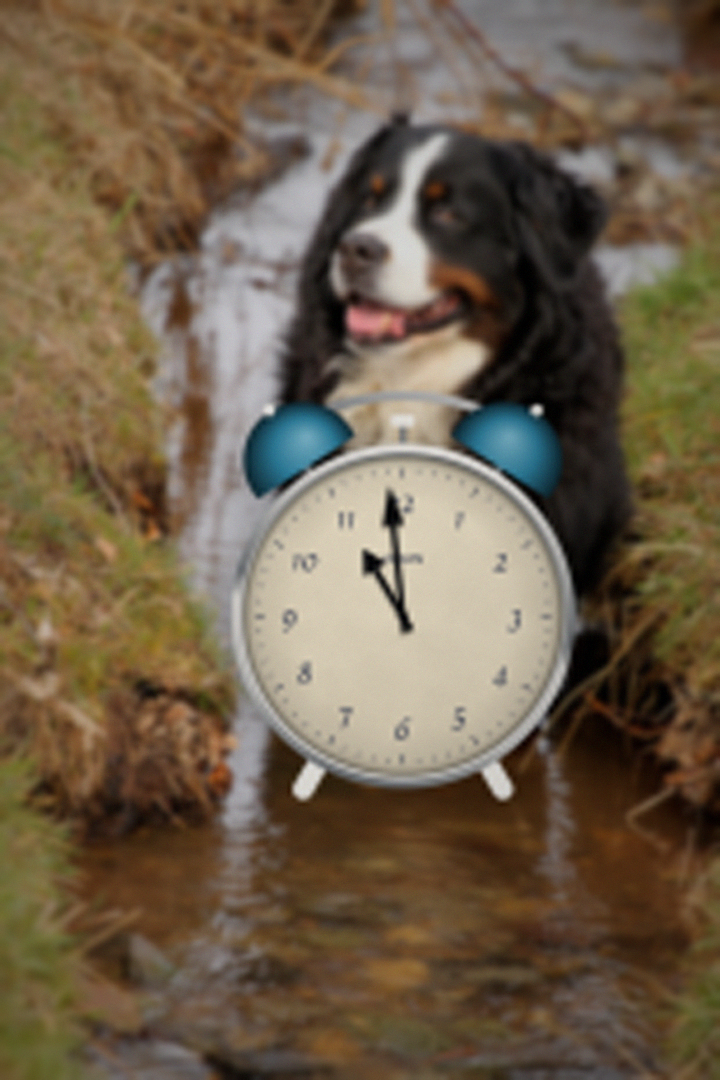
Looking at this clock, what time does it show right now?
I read 10:59
